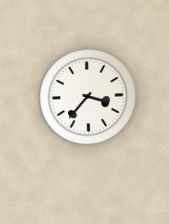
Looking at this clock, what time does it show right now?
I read 3:37
